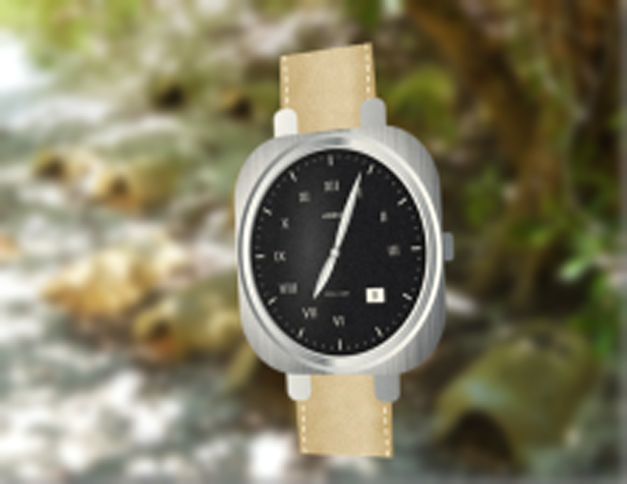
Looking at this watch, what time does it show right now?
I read 7:04
